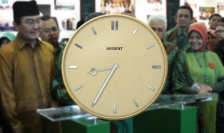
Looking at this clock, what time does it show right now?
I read 8:35
